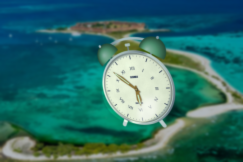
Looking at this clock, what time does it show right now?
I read 5:52
